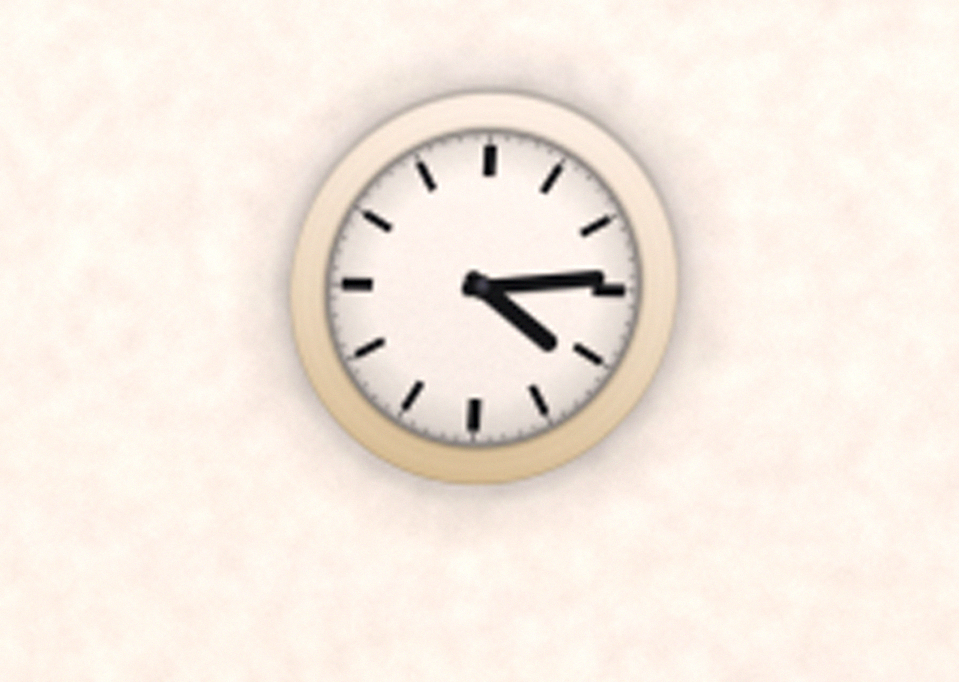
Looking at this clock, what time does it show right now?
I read 4:14
